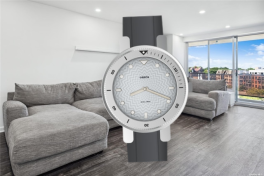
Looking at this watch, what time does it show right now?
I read 8:19
